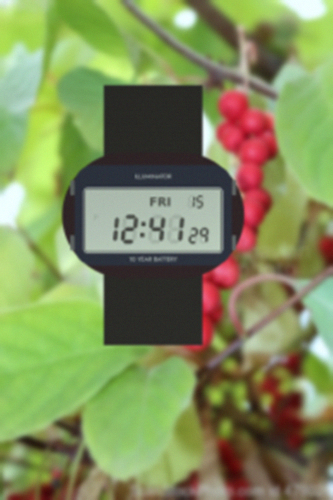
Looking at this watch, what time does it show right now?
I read 12:41:29
